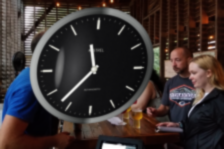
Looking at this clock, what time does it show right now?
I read 11:37
